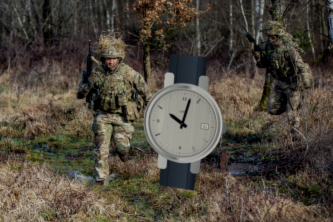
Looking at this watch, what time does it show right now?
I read 10:02
